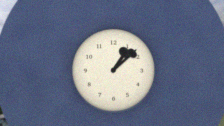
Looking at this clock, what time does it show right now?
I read 1:08
